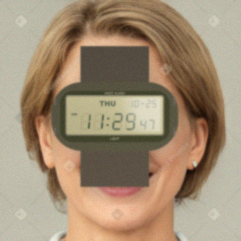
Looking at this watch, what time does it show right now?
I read 11:29:47
